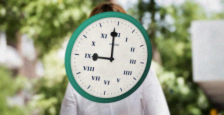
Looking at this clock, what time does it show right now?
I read 8:59
